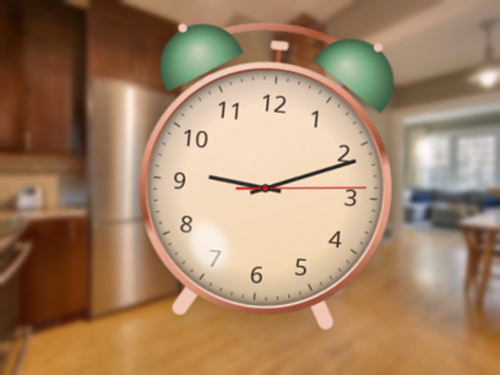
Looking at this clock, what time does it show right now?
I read 9:11:14
